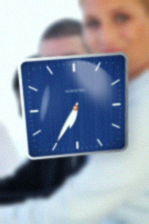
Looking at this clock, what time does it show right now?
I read 6:35
